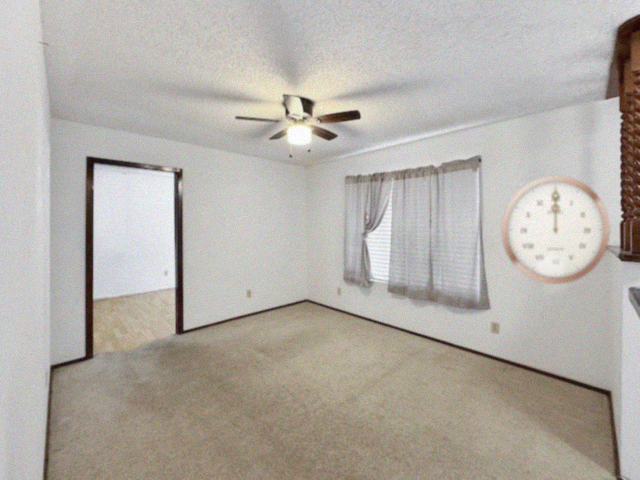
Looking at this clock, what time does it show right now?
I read 12:00
